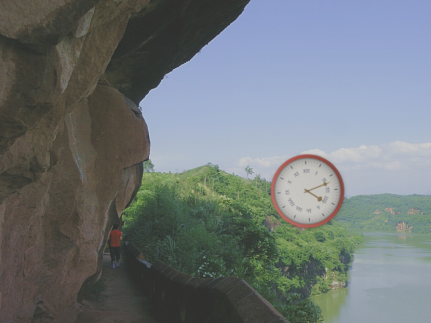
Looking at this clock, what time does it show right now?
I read 4:12
